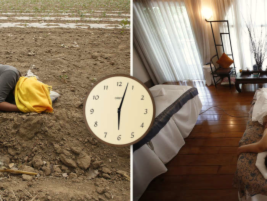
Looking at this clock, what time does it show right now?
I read 6:03
